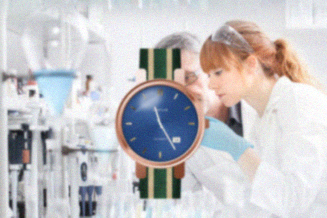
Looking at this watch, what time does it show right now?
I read 11:25
